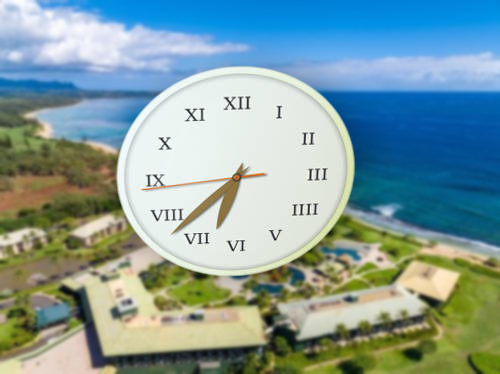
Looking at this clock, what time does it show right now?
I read 6:37:44
